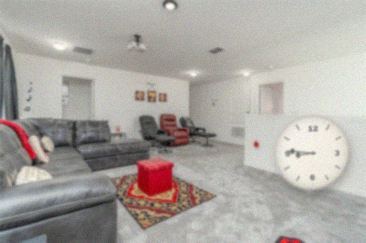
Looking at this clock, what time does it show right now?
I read 8:46
